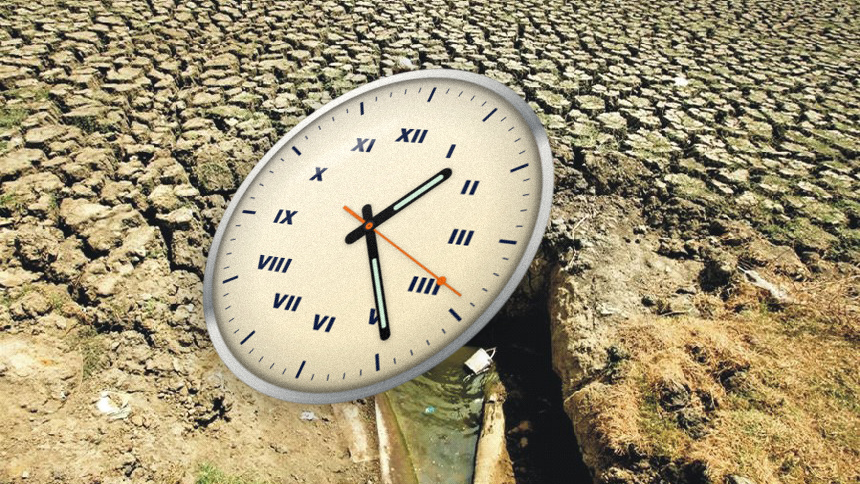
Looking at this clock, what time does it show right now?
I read 1:24:19
